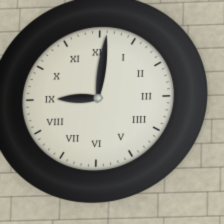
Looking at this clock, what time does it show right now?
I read 9:01
